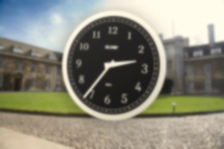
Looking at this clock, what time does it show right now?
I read 2:36
